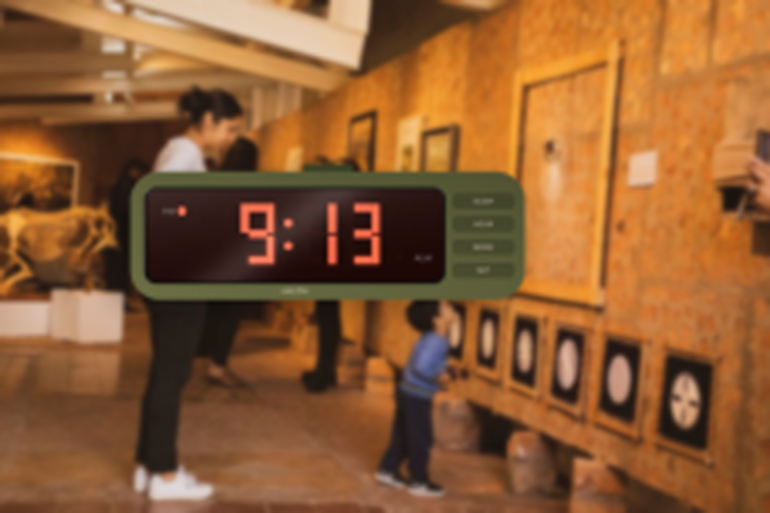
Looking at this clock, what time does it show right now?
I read 9:13
